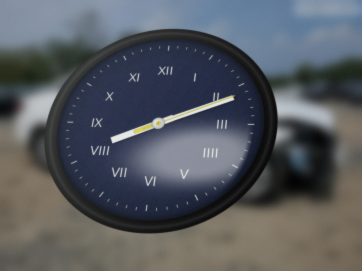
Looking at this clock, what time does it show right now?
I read 8:11:11
